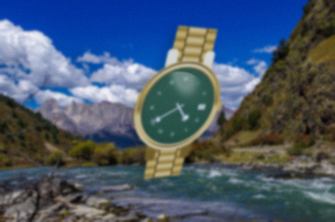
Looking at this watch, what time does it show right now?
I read 4:40
